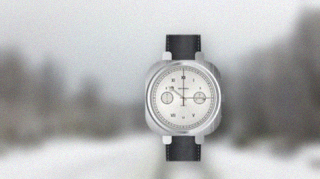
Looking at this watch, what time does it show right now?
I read 10:15
